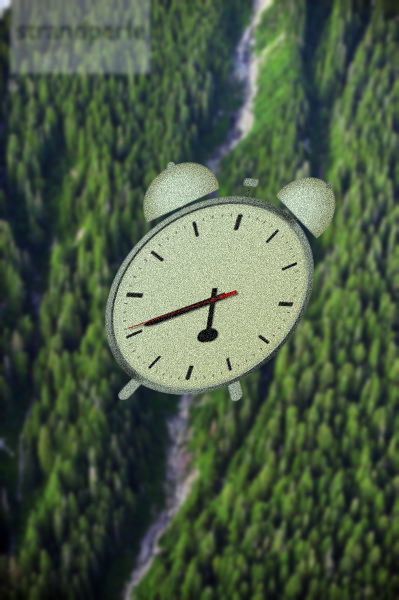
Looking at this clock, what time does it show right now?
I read 5:40:41
